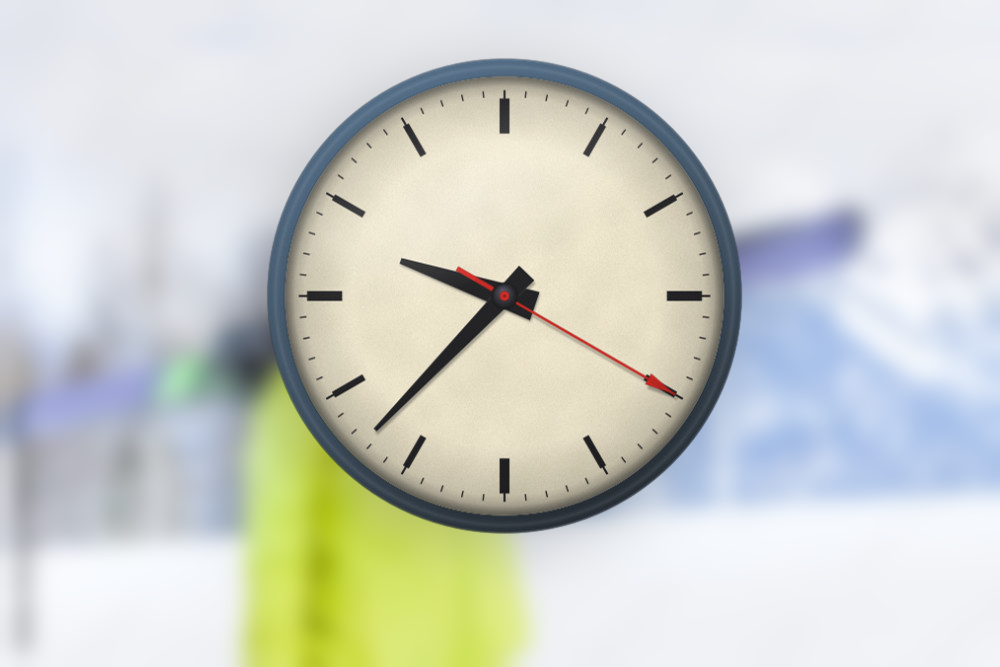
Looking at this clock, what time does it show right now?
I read 9:37:20
